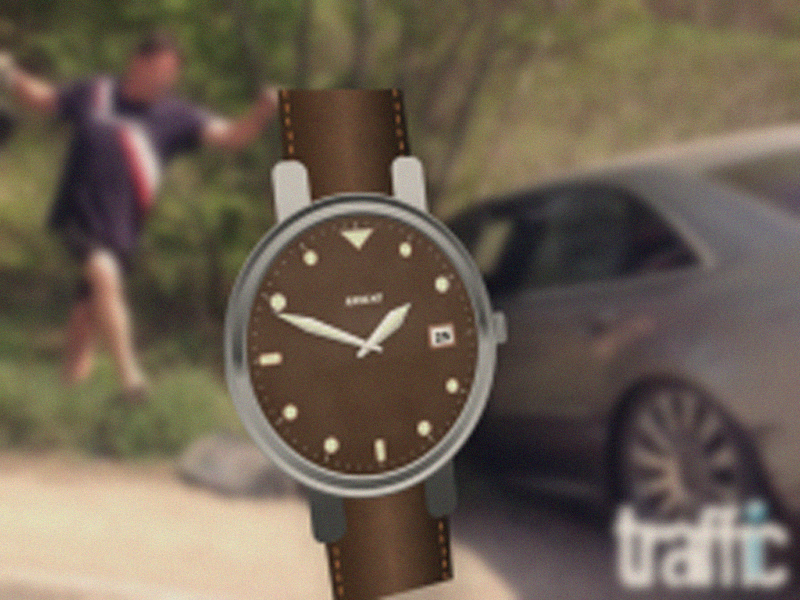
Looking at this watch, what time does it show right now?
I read 1:49
